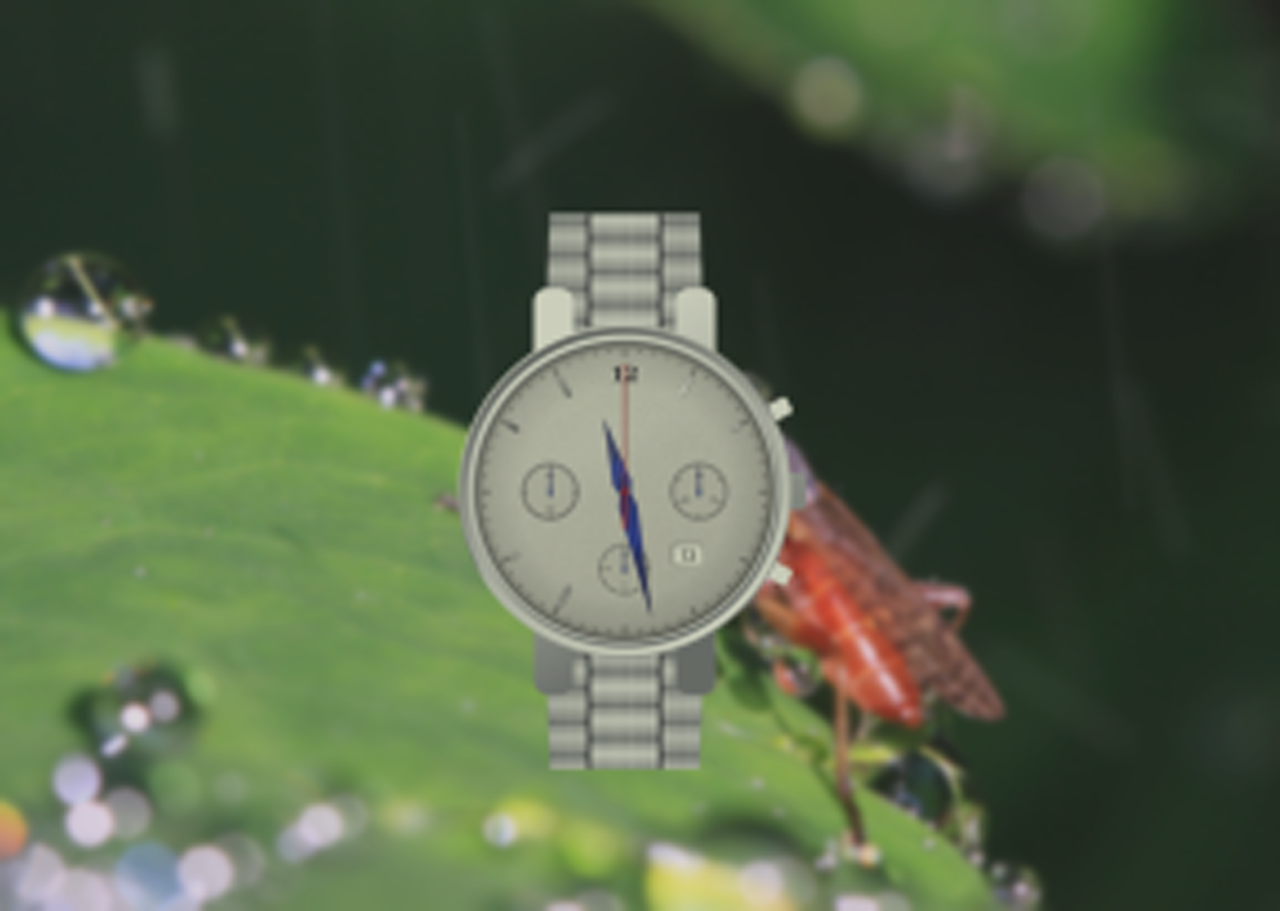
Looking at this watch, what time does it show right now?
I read 11:28
